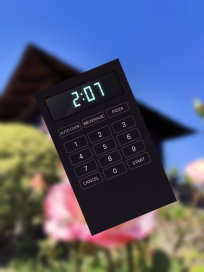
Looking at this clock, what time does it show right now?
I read 2:07
